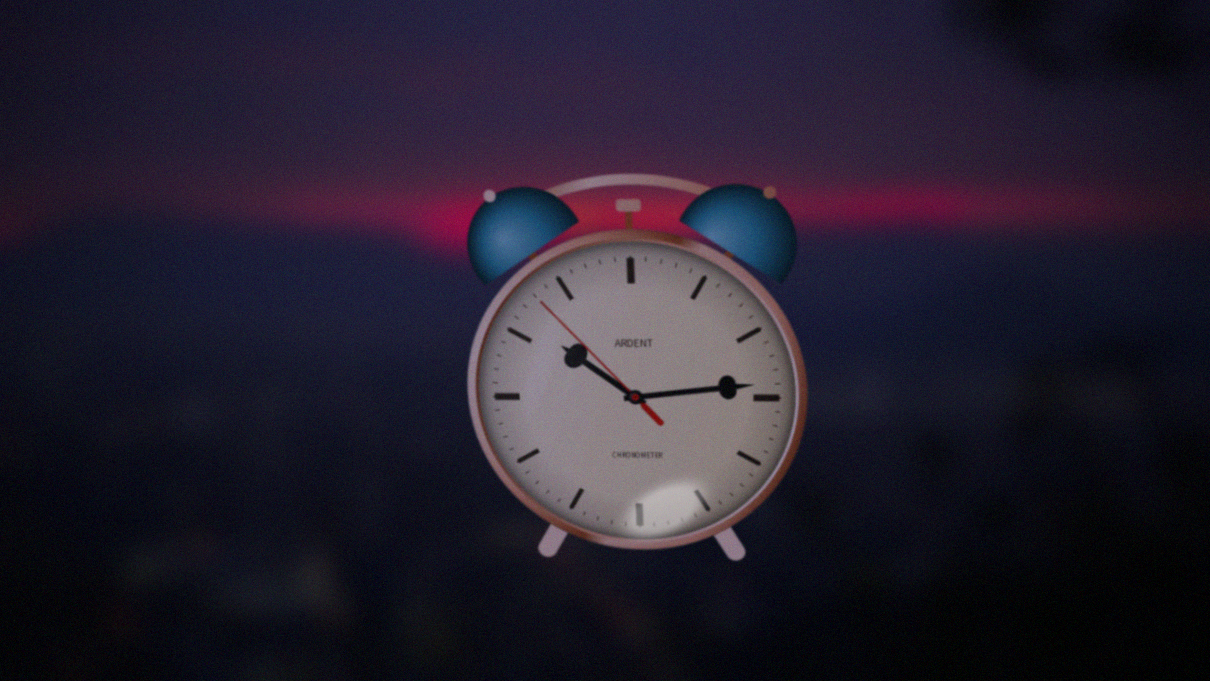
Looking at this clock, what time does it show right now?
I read 10:13:53
